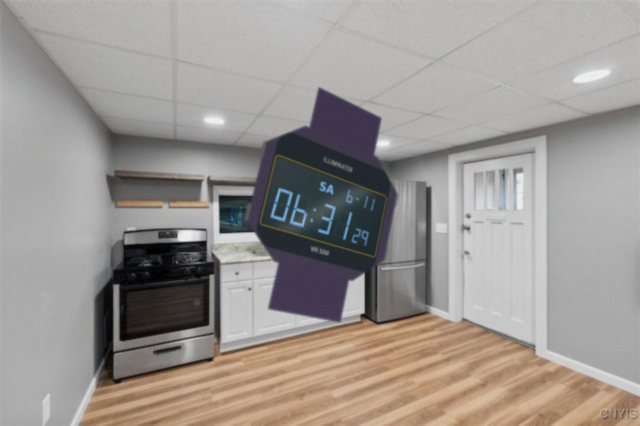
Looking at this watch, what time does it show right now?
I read 6:31:29
